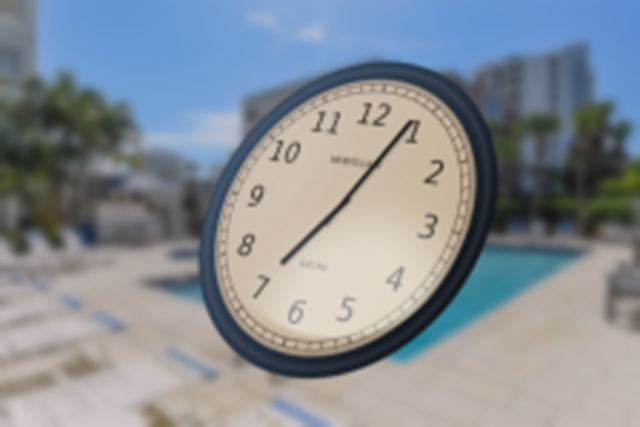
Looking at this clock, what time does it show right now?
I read 7:04
